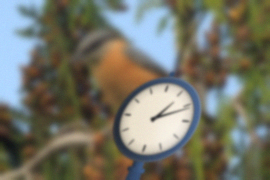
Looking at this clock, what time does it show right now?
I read 1:11
